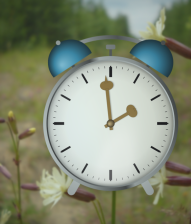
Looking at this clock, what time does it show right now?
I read 1:59
